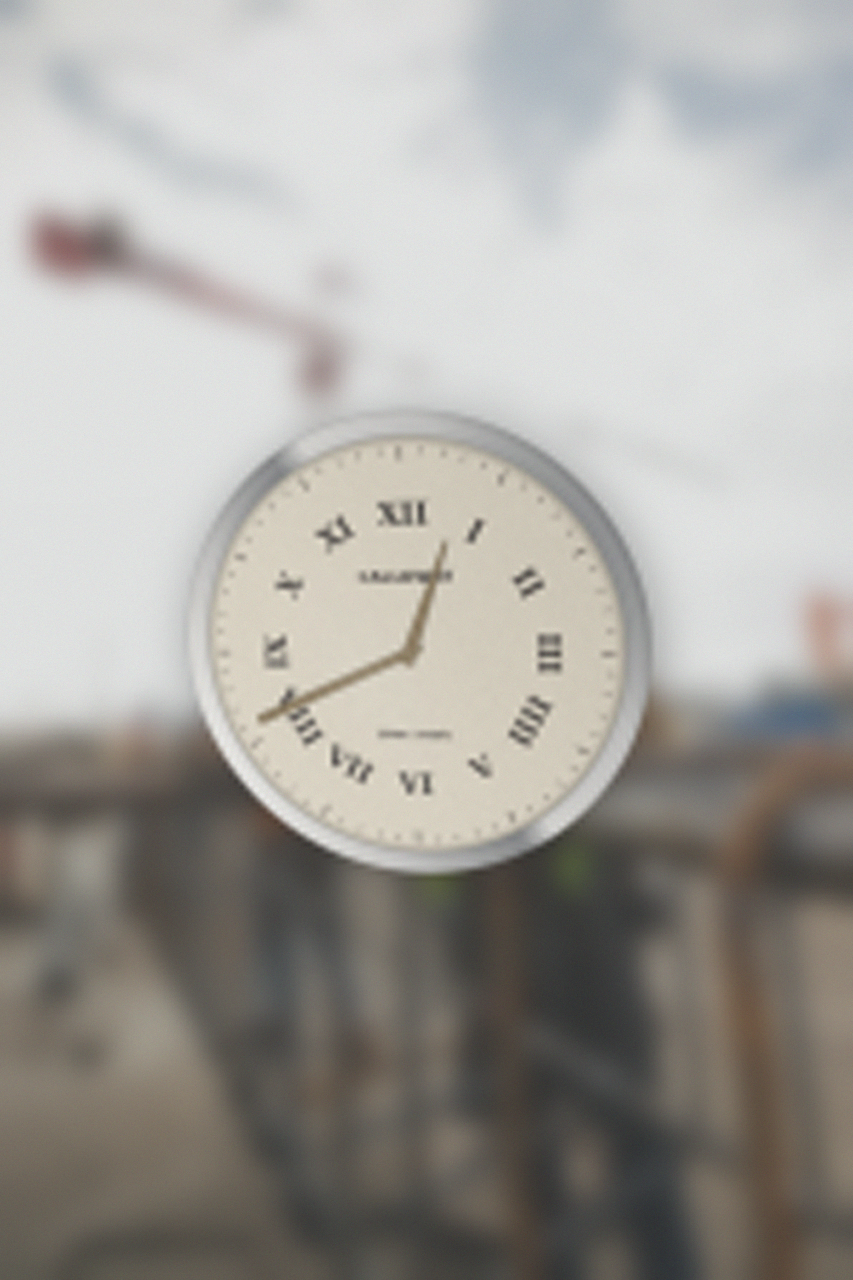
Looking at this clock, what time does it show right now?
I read 12:41
